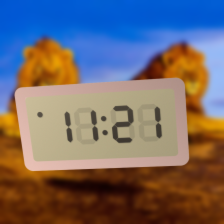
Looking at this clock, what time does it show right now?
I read 11:21
